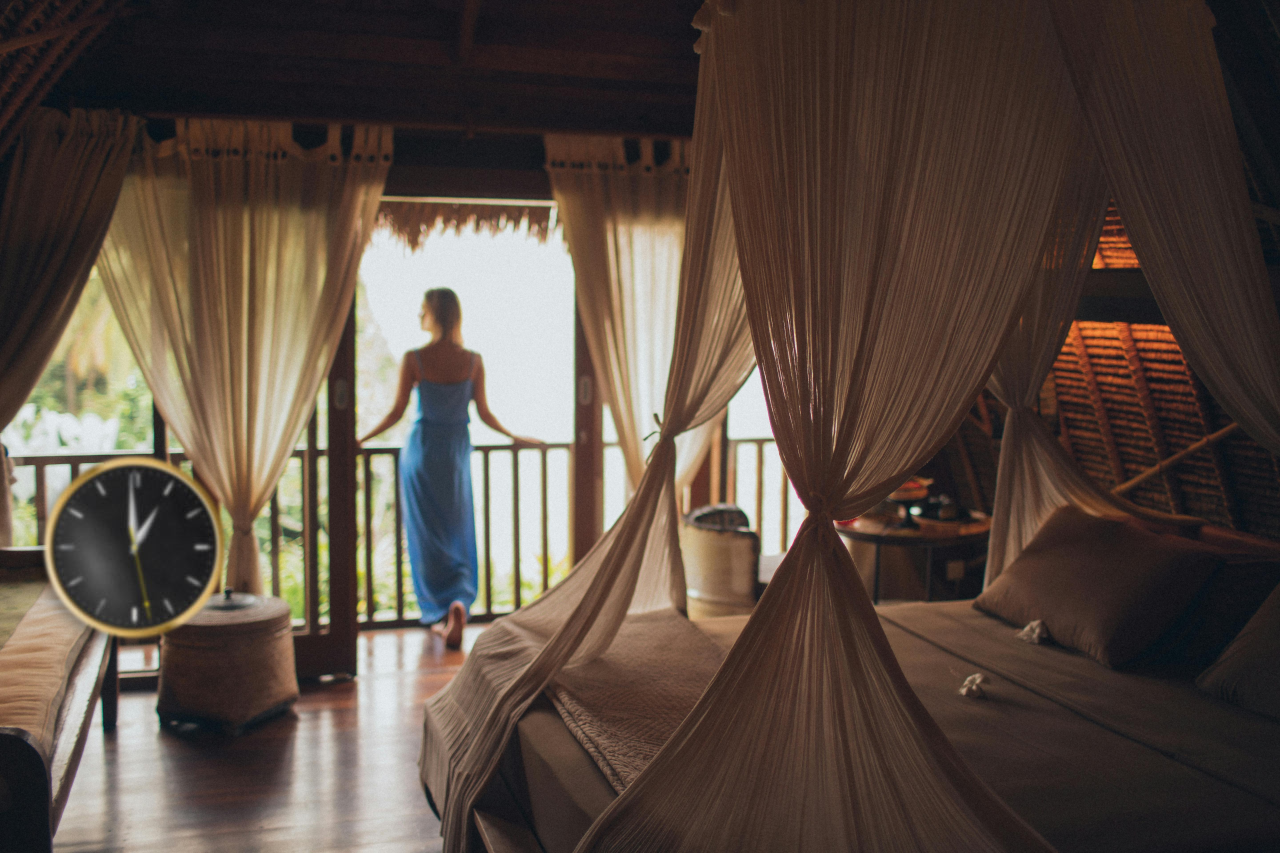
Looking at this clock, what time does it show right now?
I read 12:59:28
